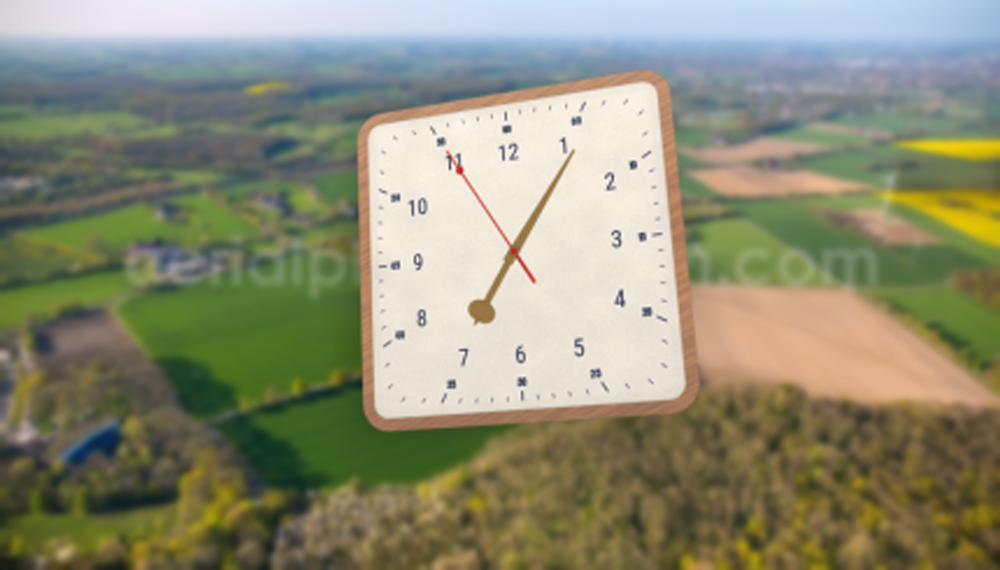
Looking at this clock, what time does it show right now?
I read 7:05:55
